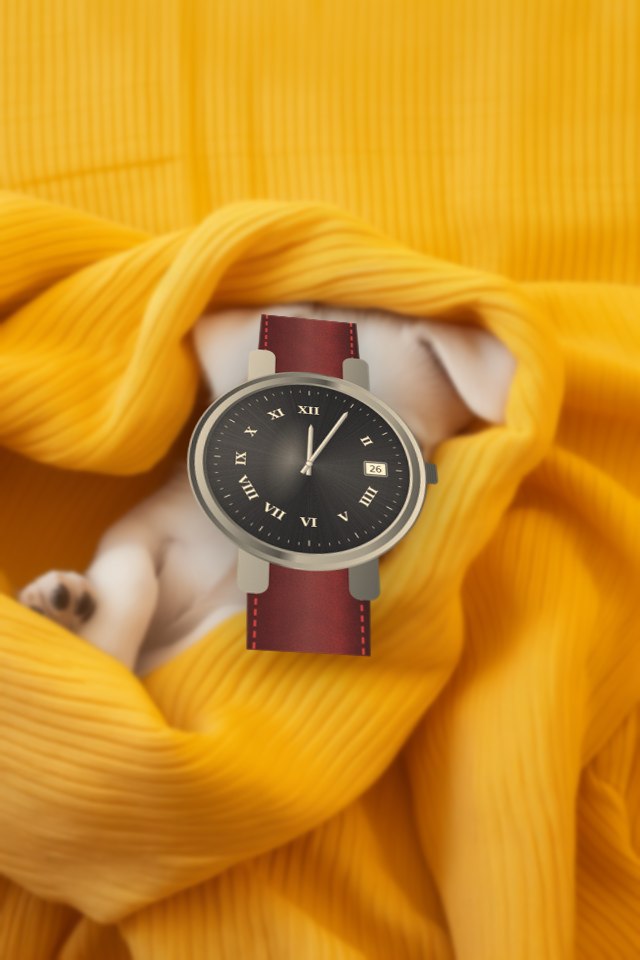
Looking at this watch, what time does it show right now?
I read 12:05
